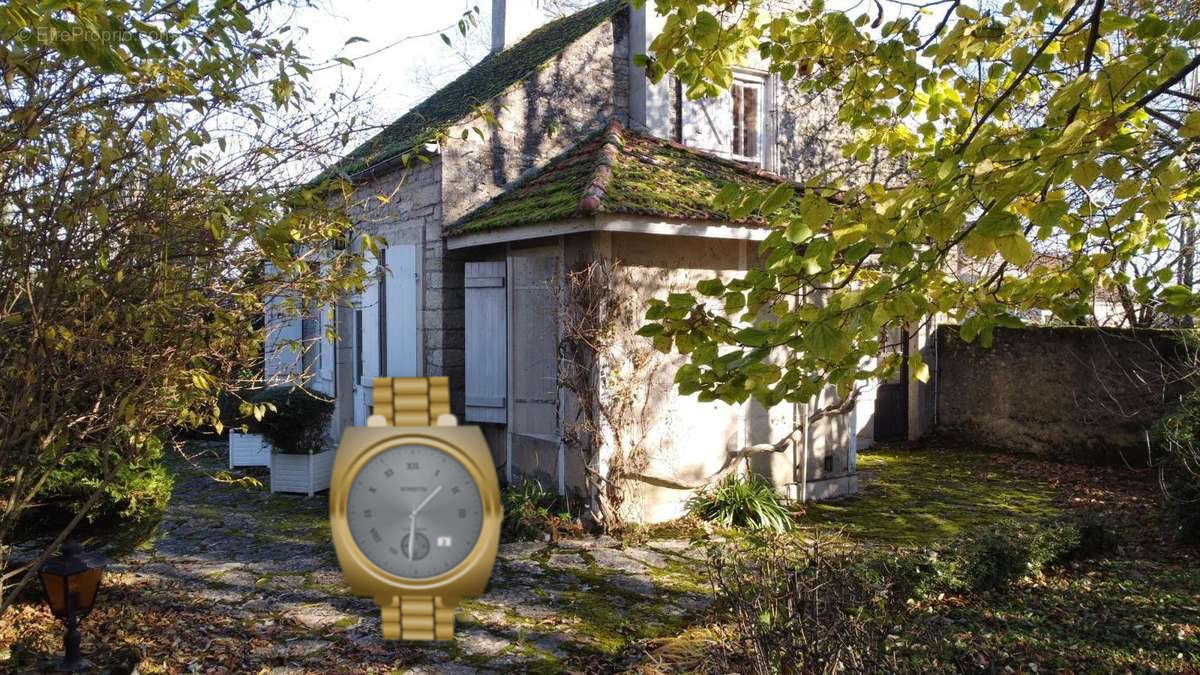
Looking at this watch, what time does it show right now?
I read 1:31
